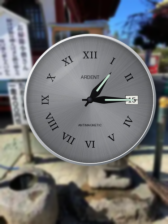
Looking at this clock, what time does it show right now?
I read 1:15
